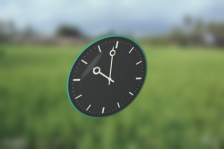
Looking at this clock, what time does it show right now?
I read 9:59
